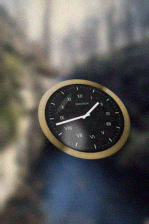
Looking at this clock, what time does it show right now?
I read 1:43
